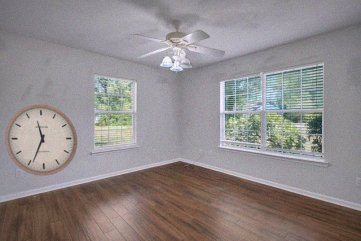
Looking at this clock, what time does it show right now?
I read 11:34
